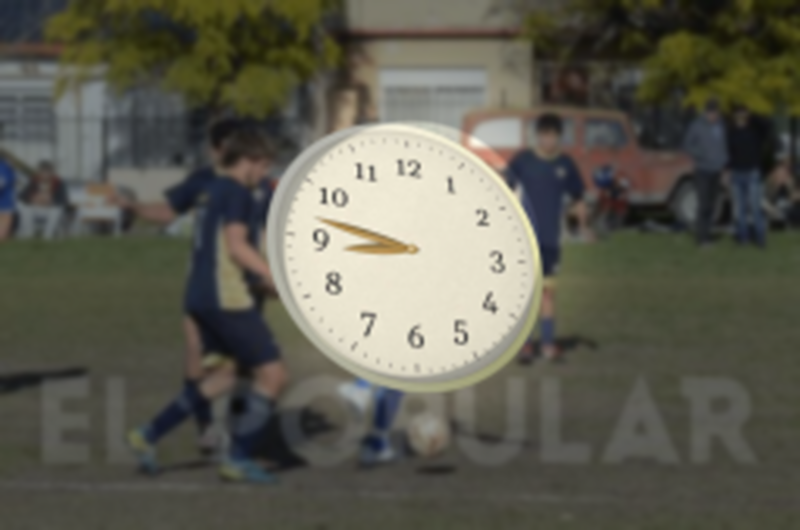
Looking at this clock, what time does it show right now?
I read 8:47
